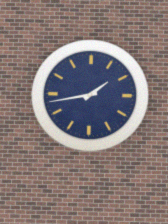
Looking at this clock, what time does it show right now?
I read 1:43
